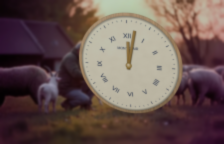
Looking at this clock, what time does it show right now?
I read 12:02
